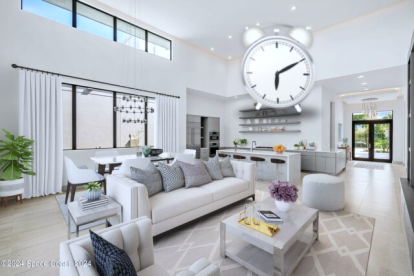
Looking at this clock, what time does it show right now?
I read 6:10
